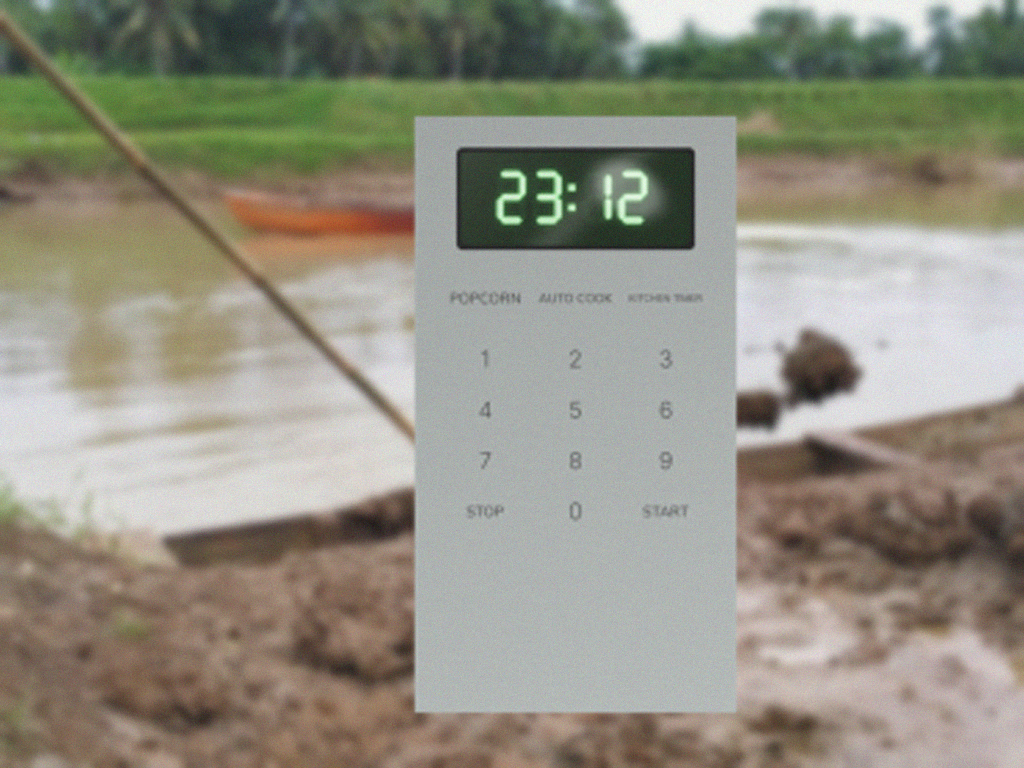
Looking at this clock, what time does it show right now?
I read 23:12
